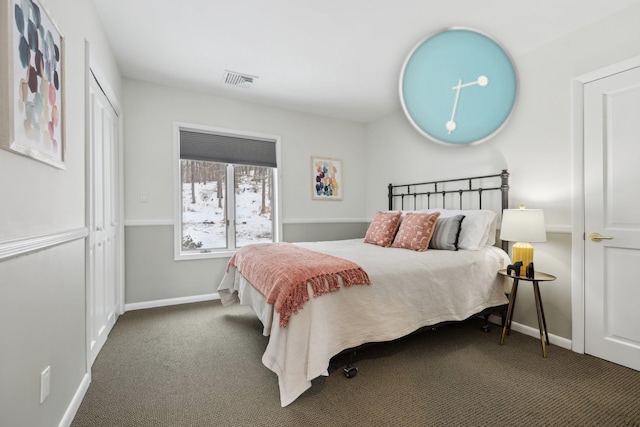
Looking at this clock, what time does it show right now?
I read 2:32
